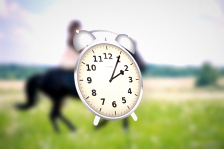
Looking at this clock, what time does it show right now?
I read 2:05
